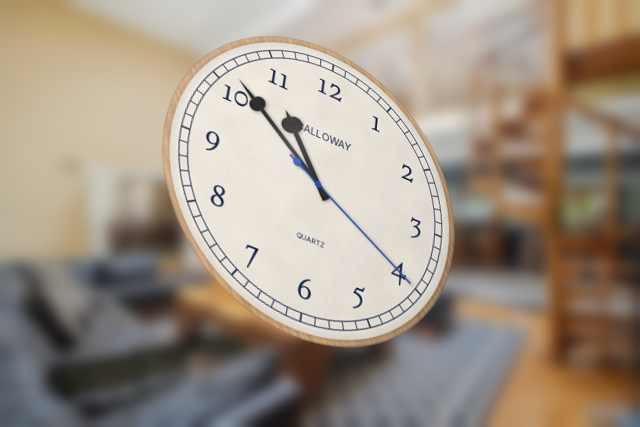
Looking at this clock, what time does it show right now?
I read 10:51:20
